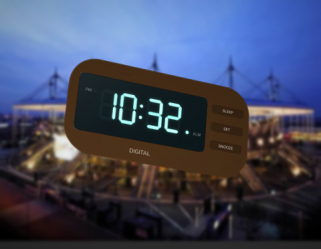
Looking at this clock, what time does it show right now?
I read 10:32
